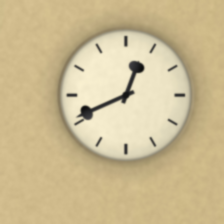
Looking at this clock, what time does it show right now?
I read 12:41
